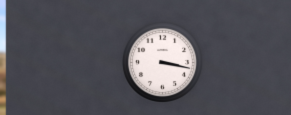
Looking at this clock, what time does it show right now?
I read 3:17
